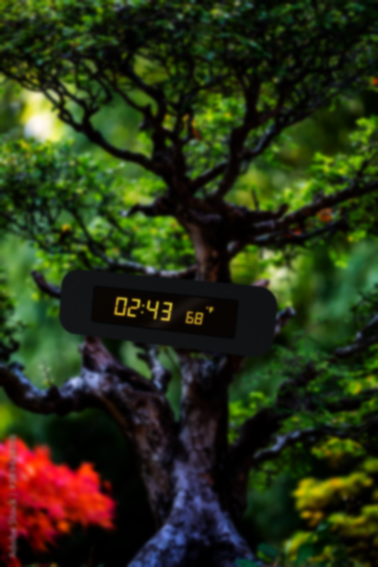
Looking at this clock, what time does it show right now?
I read 2:43
